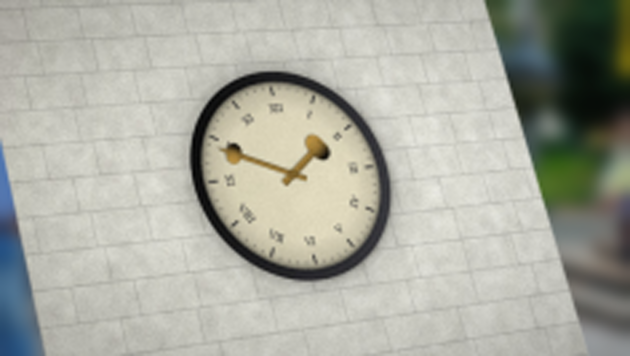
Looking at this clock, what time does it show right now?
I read 1:49
